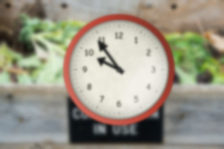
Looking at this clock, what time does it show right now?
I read 9:54
